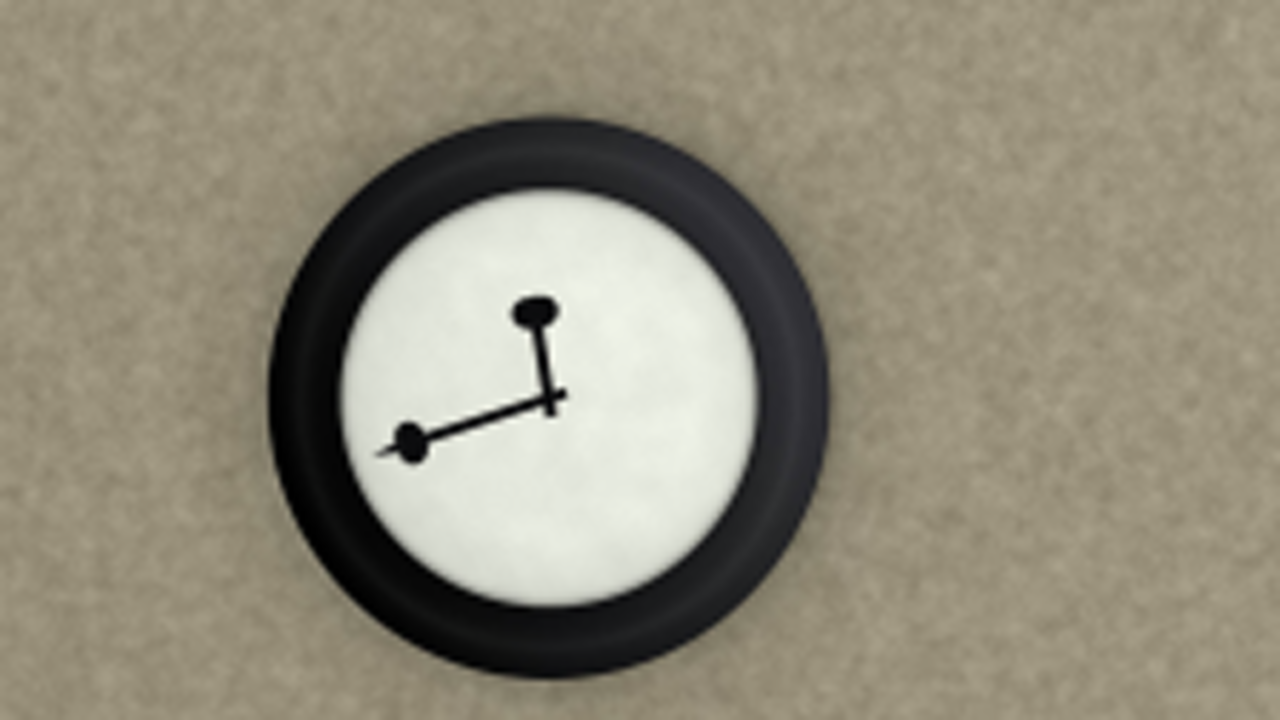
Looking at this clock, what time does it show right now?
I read 11:42
